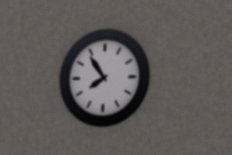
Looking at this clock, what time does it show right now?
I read 7:54
